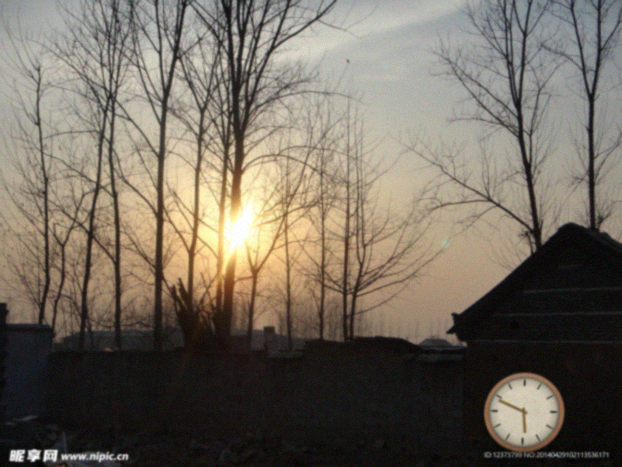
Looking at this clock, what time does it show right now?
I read 5:49
